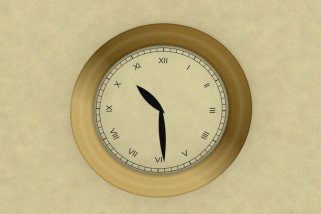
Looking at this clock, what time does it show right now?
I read 10:29
